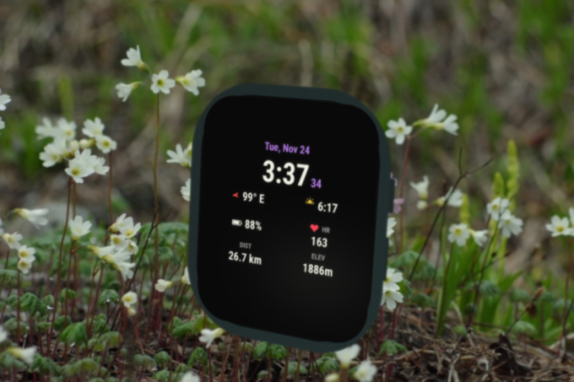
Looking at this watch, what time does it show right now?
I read 3:37:34
